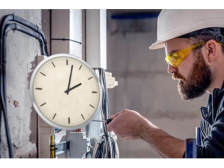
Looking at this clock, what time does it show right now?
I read 2:02
